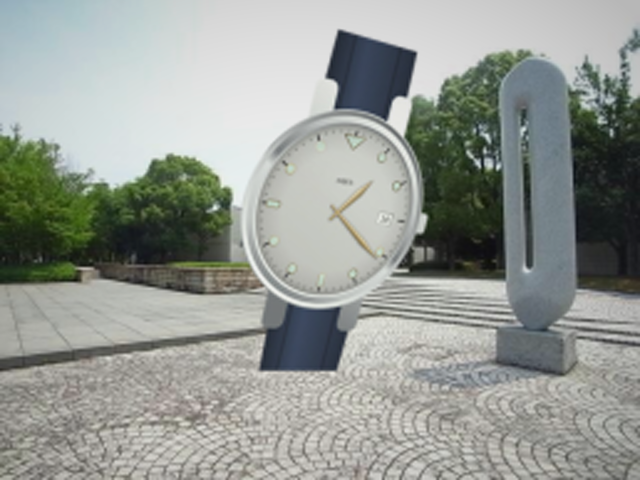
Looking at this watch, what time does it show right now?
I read 1:21
